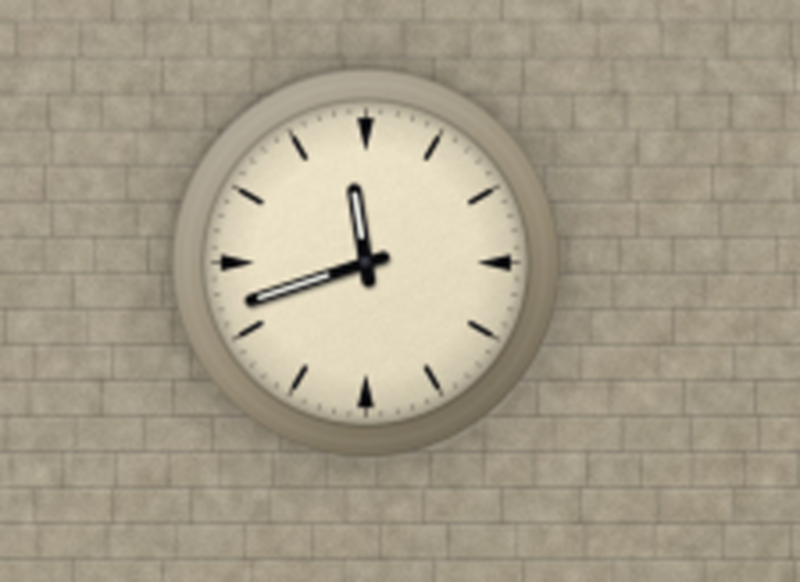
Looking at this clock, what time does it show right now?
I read 11:42
